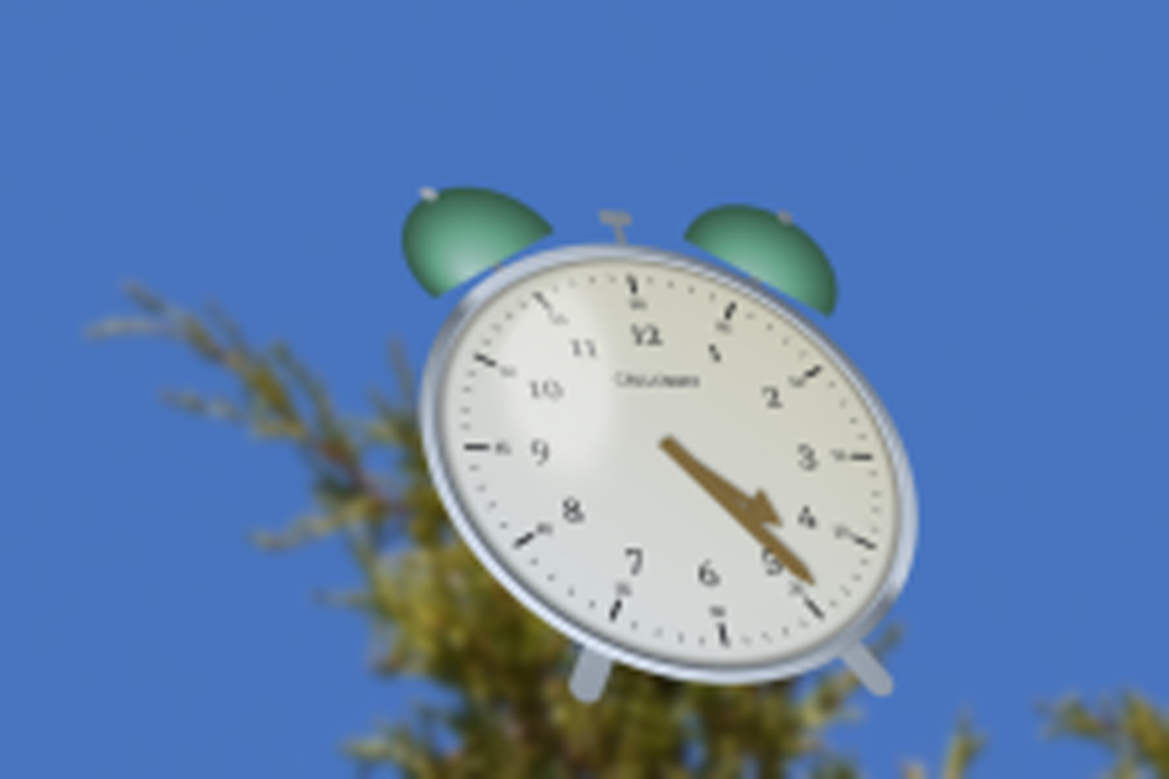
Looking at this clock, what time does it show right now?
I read 4:24
